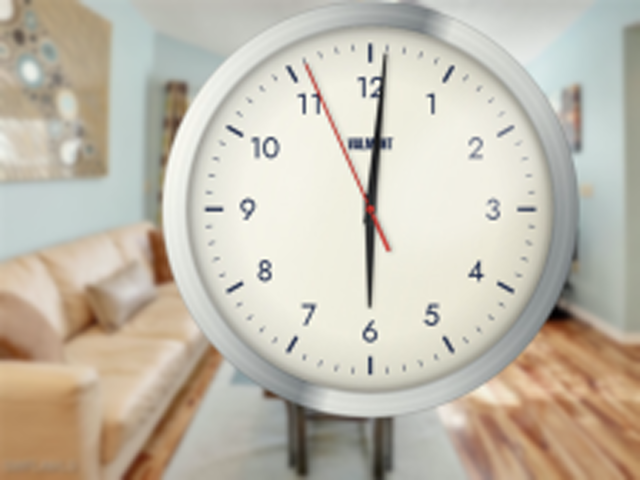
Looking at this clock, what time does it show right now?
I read 6:00:56
